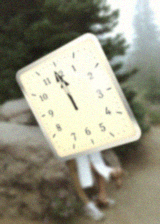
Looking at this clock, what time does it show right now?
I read 11:59
